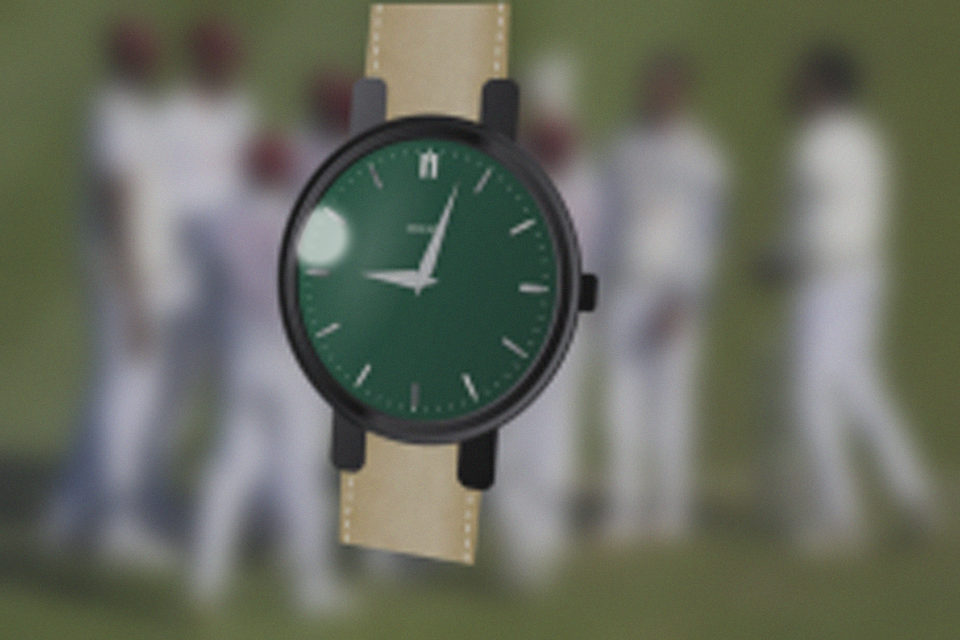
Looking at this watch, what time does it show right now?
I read 9:03
